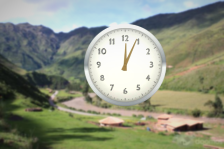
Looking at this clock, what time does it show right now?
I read 12:04
